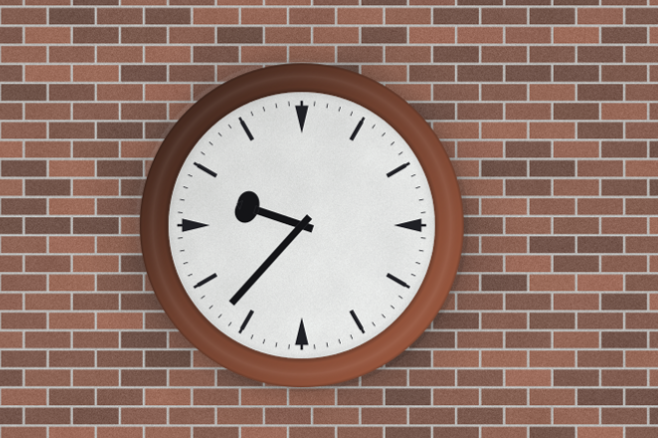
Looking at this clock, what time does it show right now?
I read 9:37
